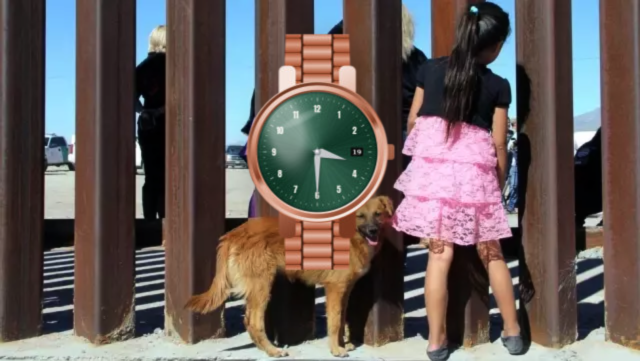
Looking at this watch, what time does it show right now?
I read 3:30
